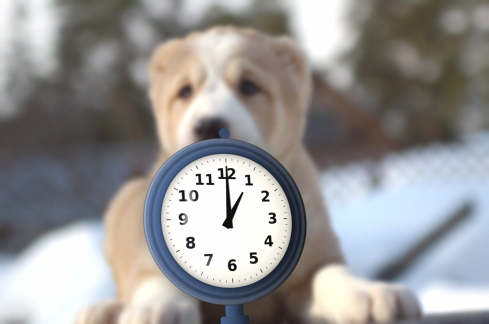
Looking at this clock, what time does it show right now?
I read 1:00
